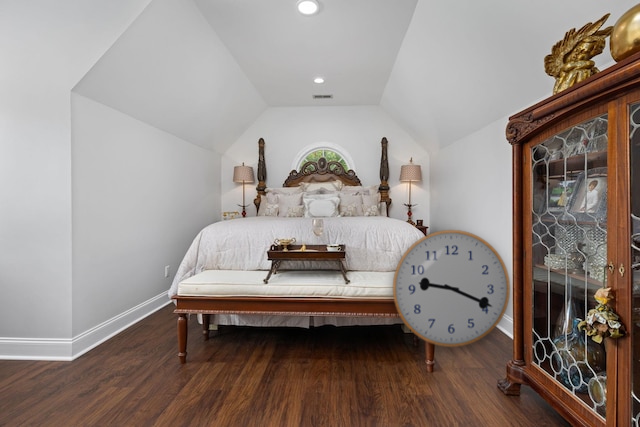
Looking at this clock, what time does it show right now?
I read 9:19
